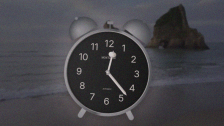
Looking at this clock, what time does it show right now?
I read 12:23
